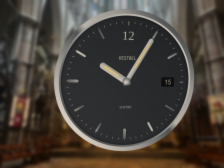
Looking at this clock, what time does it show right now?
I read 10:05
